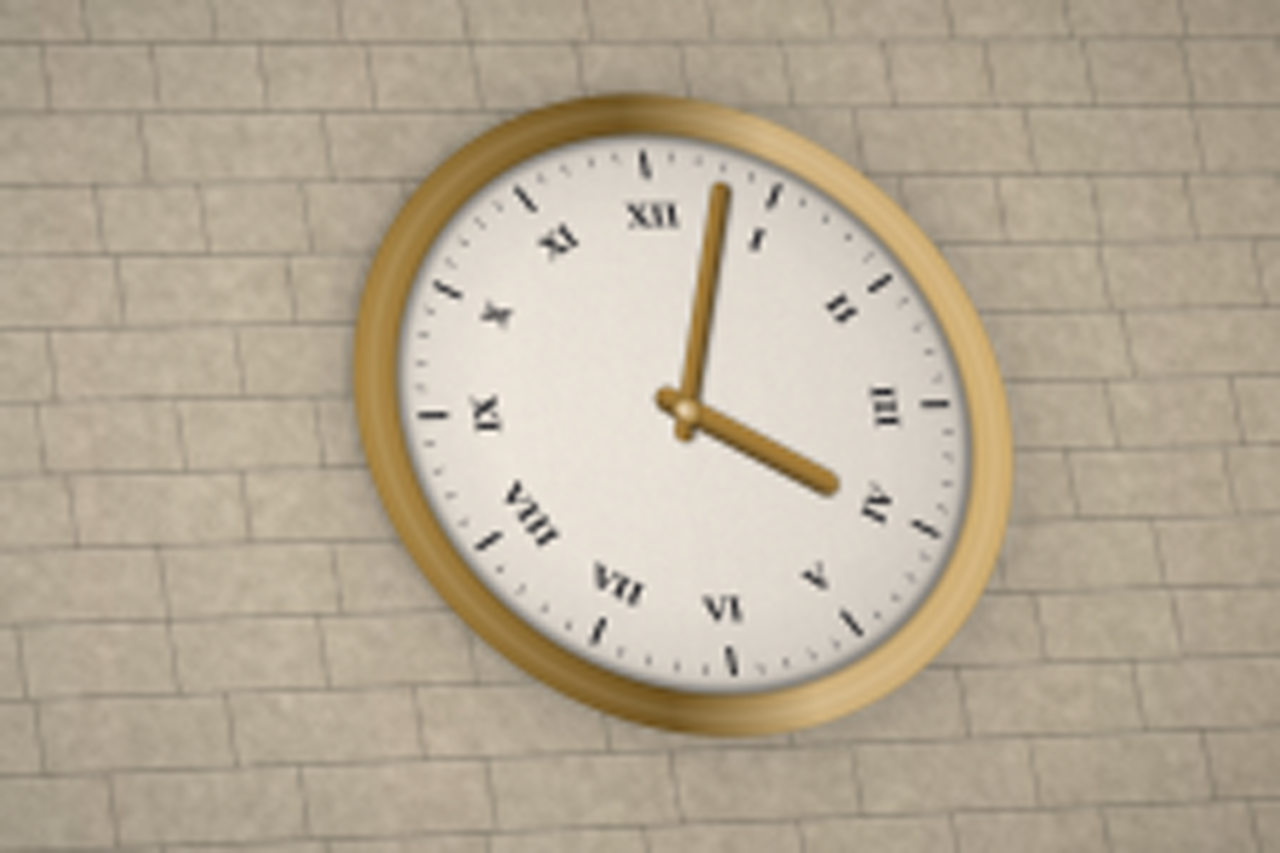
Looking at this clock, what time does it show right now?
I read 4:03
